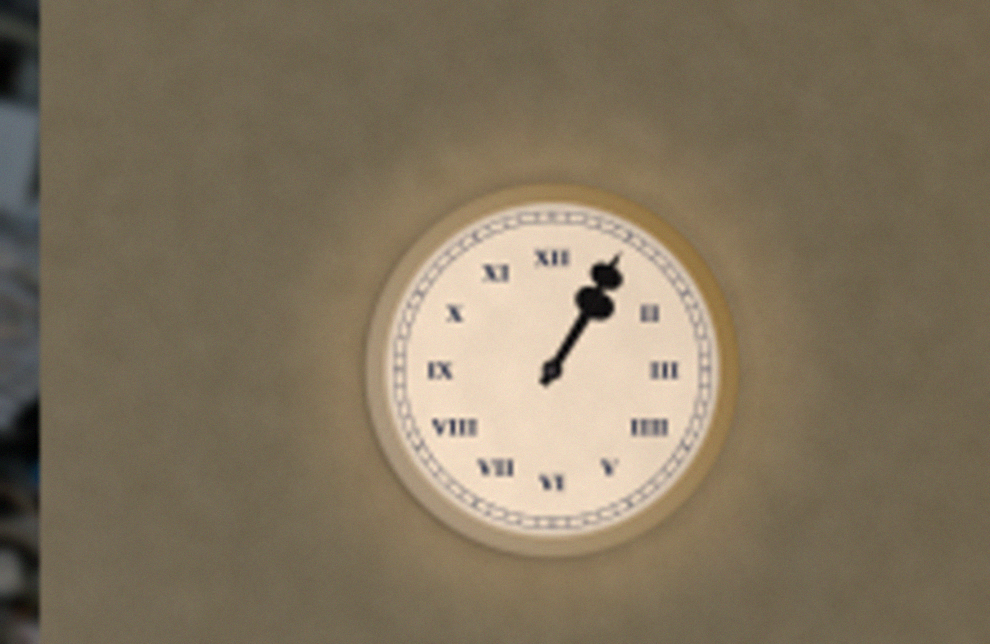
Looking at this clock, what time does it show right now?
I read 1:05
